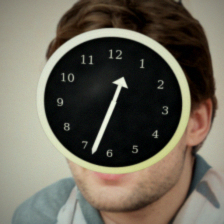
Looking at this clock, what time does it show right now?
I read 12:33
